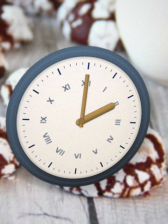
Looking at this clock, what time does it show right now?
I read 2:00
